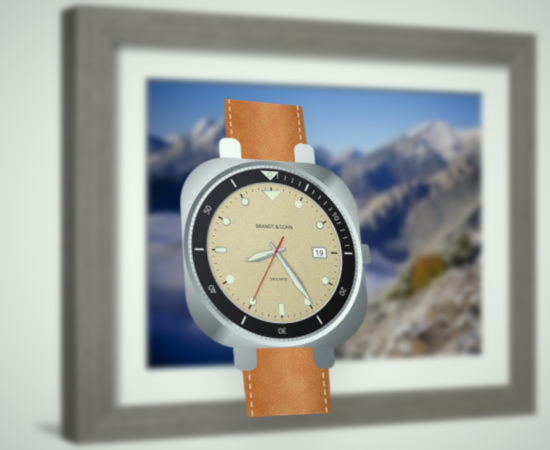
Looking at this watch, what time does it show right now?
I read 8:24:35
